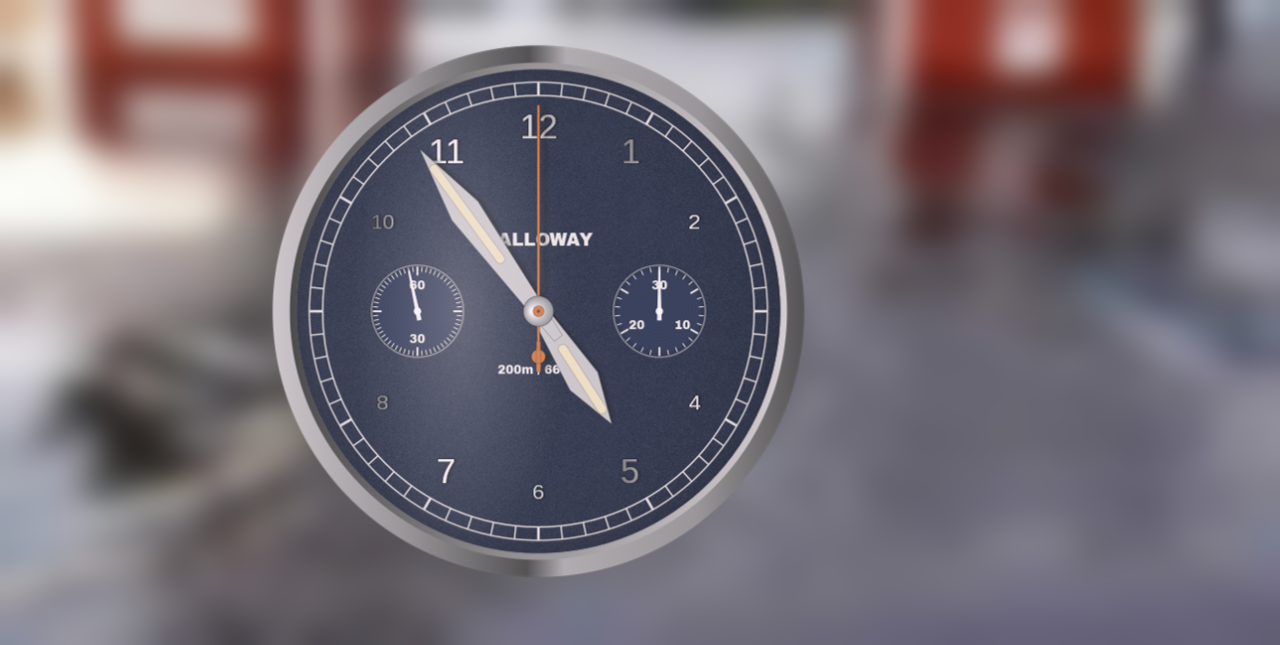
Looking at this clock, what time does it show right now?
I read 4:53:58
